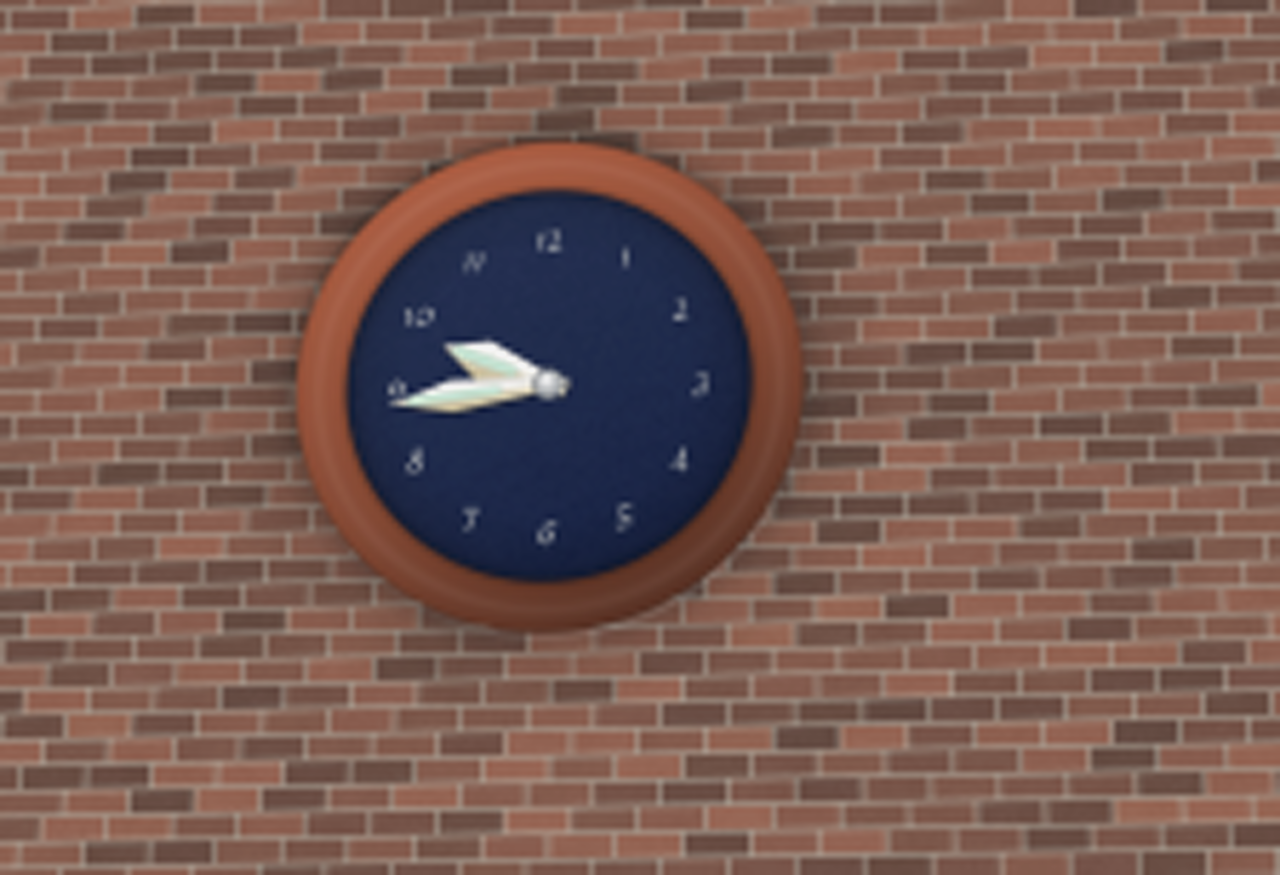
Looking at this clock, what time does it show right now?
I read 9:44
